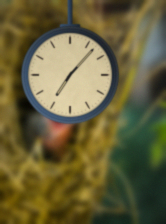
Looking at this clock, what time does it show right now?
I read 7:07
